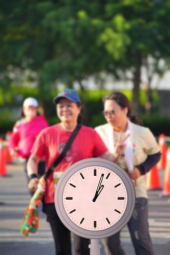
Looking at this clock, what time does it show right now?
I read 1:03
